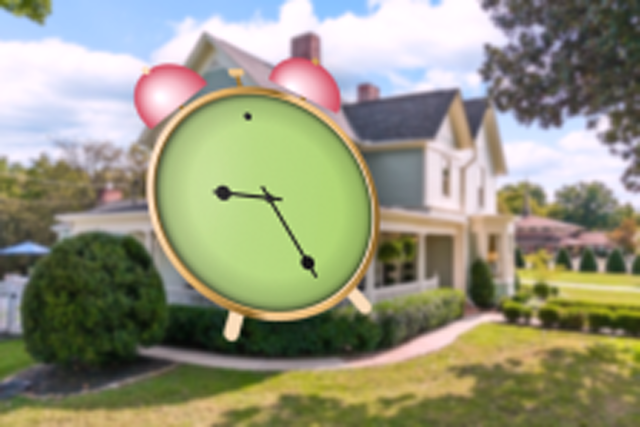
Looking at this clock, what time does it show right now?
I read 9:27
